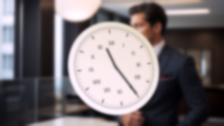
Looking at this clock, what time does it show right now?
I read 11:25
